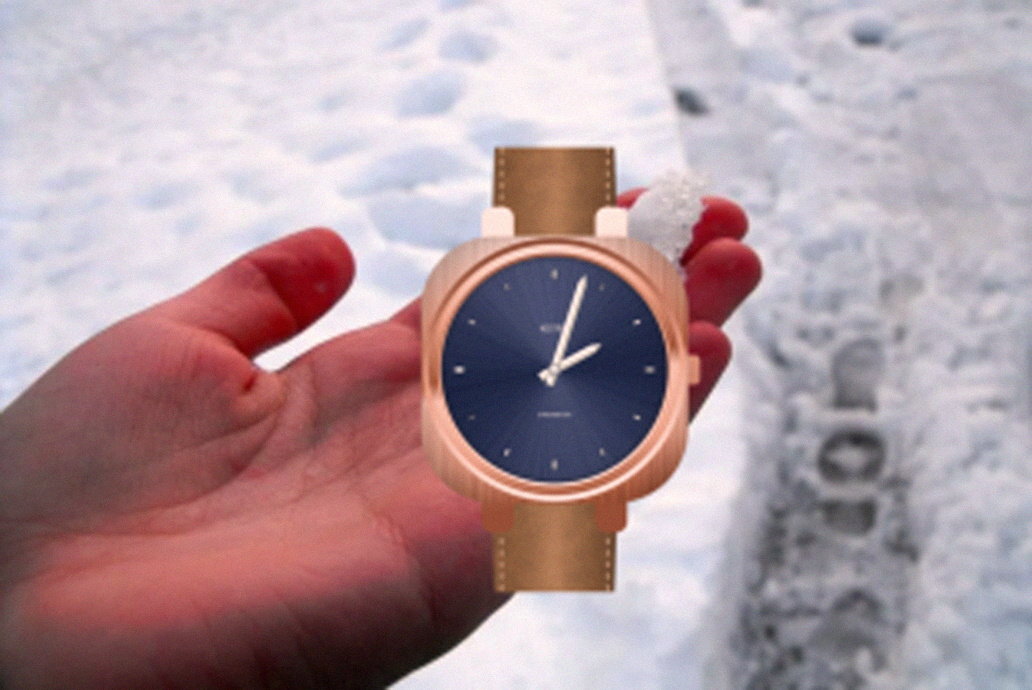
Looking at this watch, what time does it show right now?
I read 2:03
